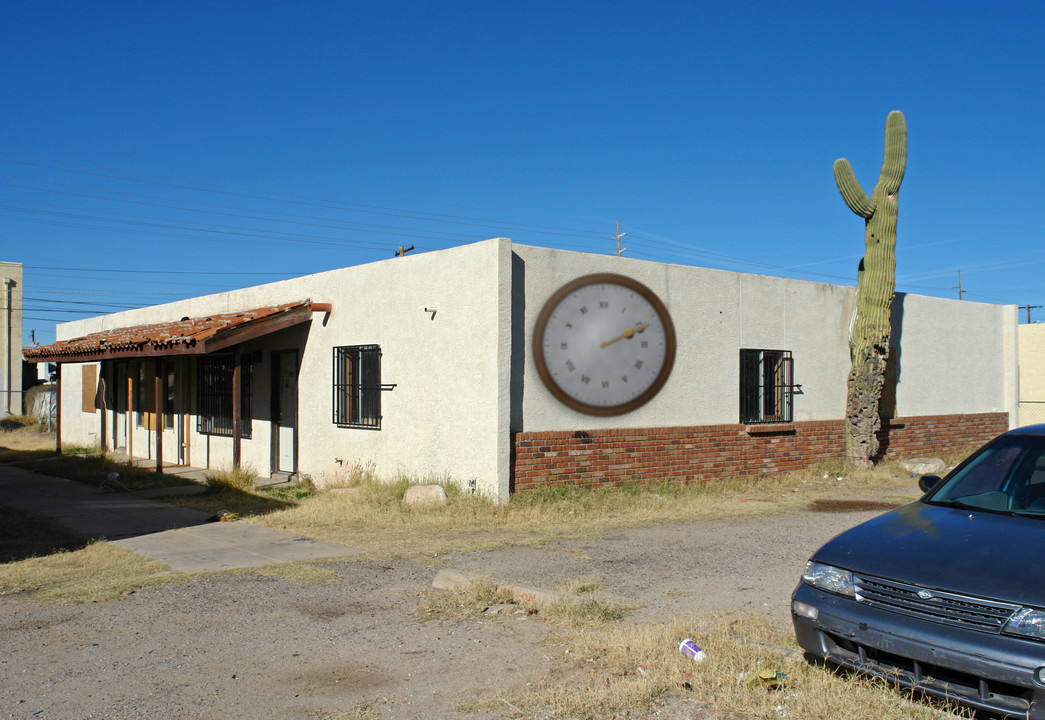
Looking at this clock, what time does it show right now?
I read 2:11
